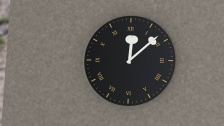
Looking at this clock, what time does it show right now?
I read 12:08
